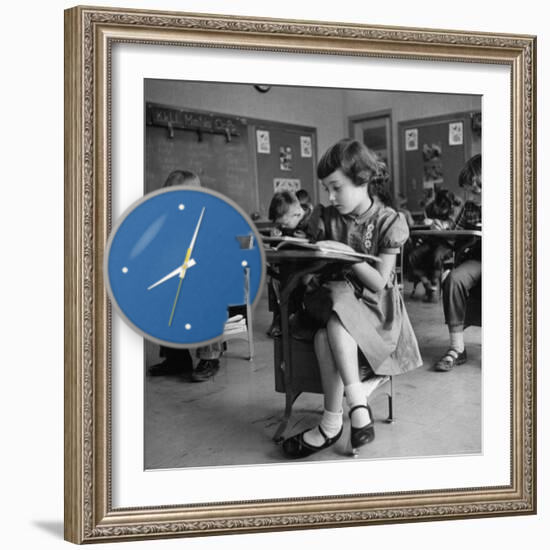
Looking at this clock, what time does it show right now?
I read 8:03:33
